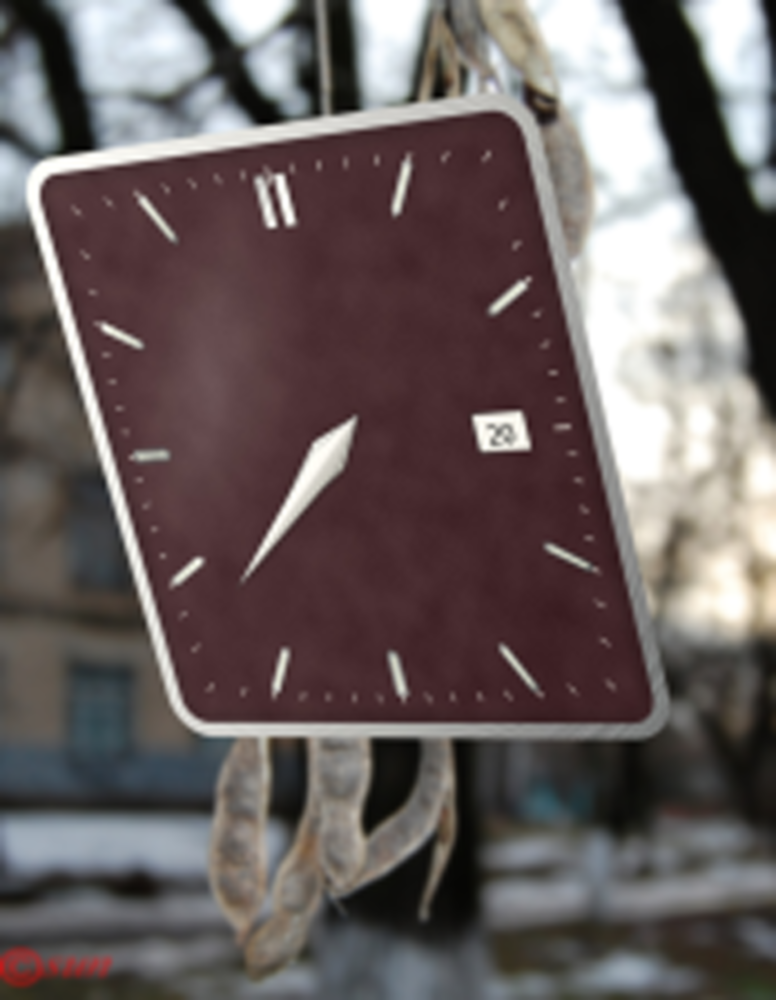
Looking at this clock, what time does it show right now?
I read 7:38
